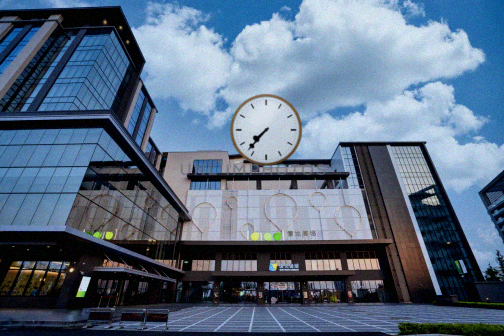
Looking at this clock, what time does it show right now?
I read 7:37
